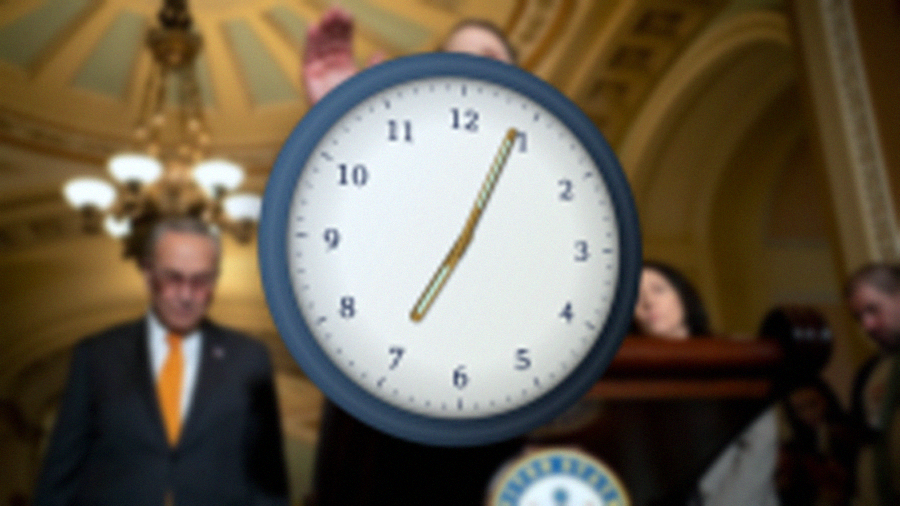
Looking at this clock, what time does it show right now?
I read 7:04
